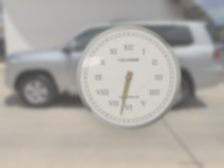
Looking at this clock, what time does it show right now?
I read 6:32
